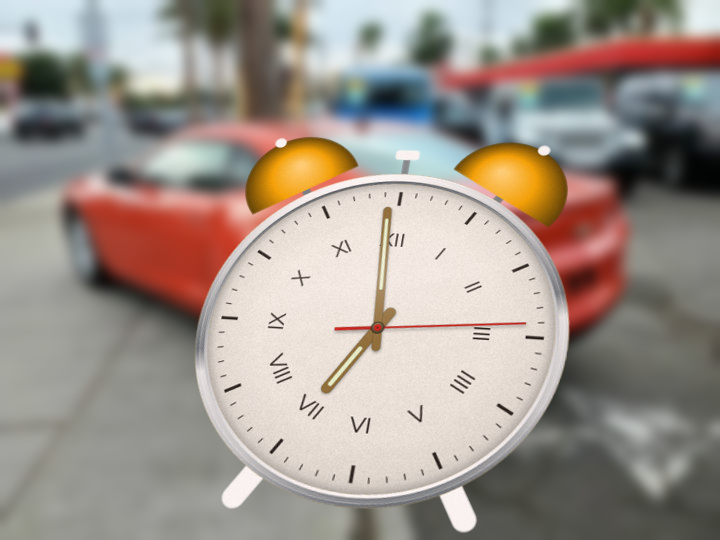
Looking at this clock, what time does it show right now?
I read 6:59:14
